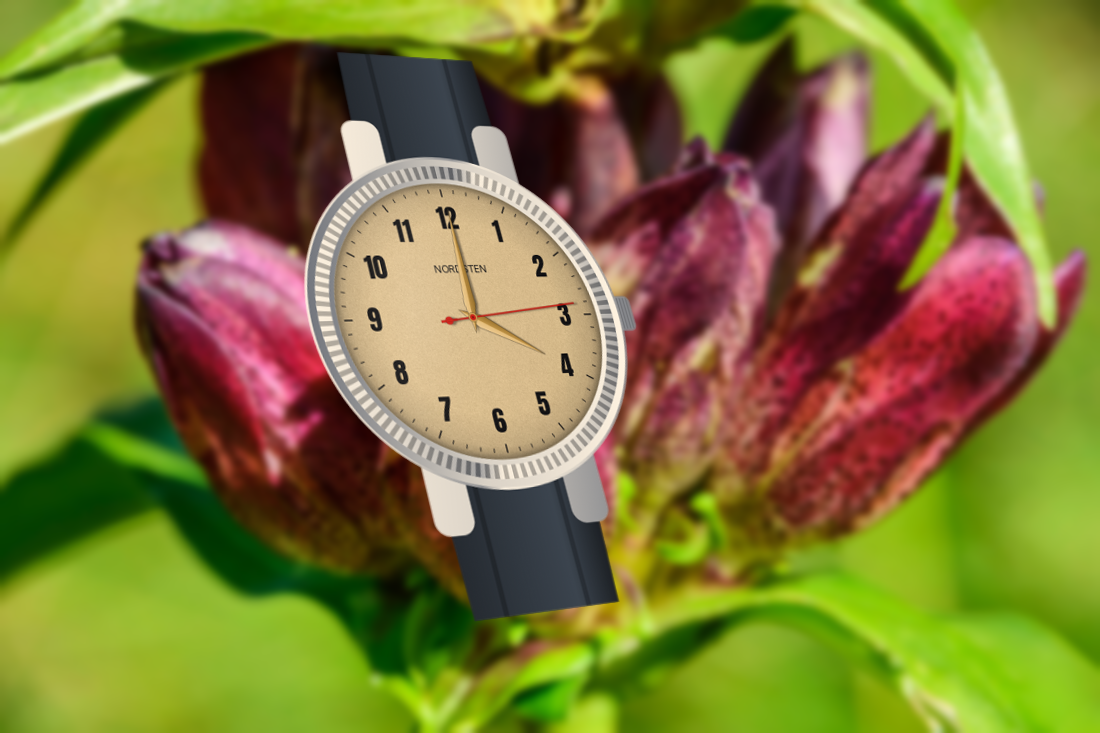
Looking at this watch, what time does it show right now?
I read 4:00:14
